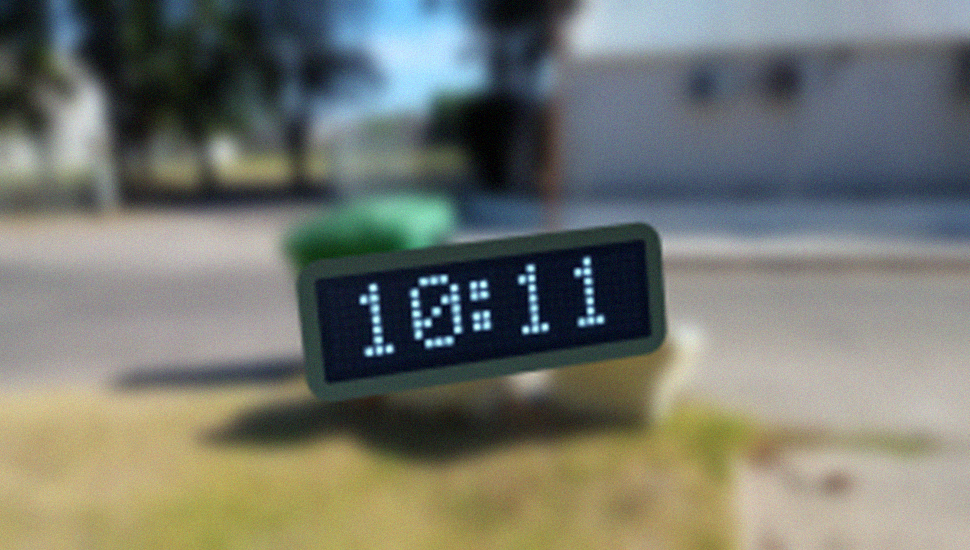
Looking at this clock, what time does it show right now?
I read 10:11
